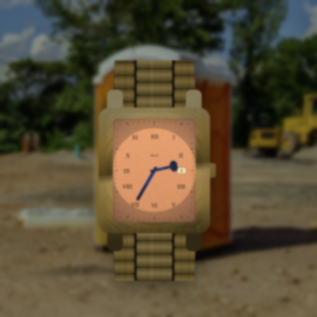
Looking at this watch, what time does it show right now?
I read 2:35
